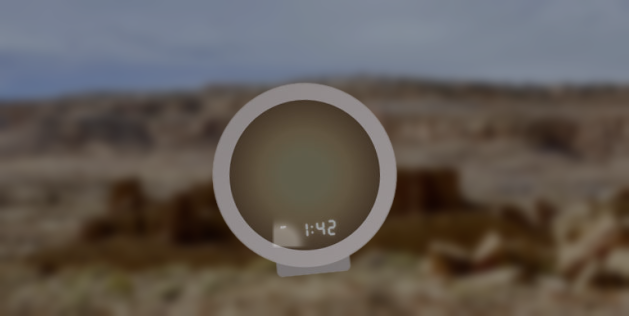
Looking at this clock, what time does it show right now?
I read 1:42
